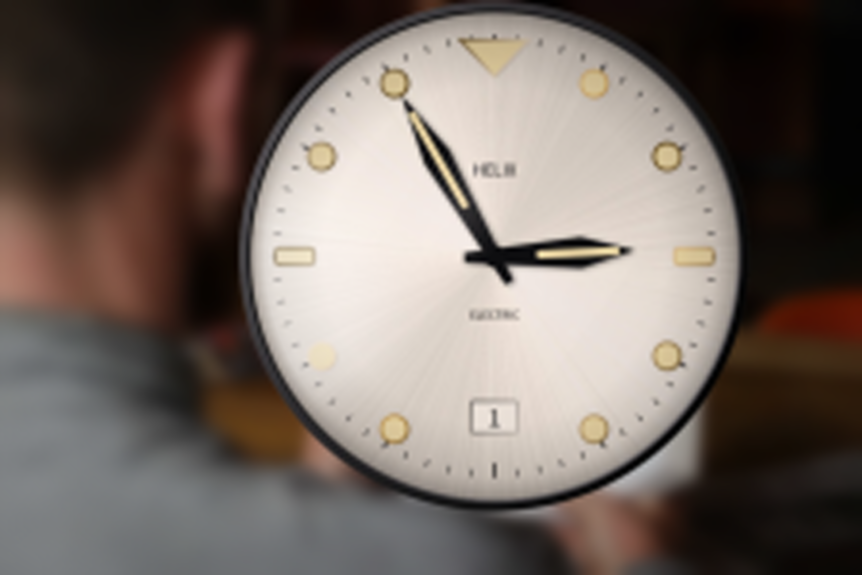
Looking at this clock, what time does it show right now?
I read 2:55
